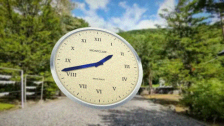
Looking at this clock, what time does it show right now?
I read 1:42
